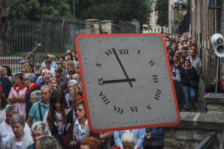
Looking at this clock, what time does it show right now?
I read 8:57
